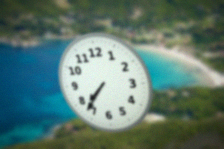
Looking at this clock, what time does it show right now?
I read 7:37
